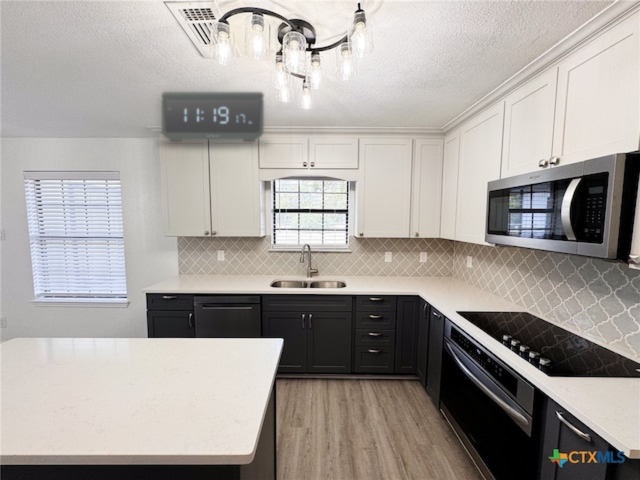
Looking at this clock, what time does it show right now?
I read 11:19
